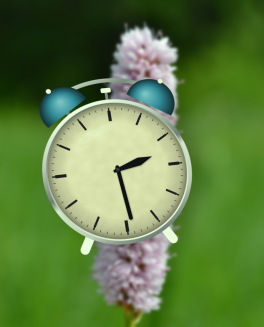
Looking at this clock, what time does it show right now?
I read 2:29
